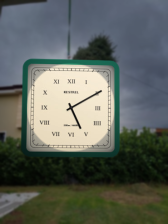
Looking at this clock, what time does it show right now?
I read 5:10
